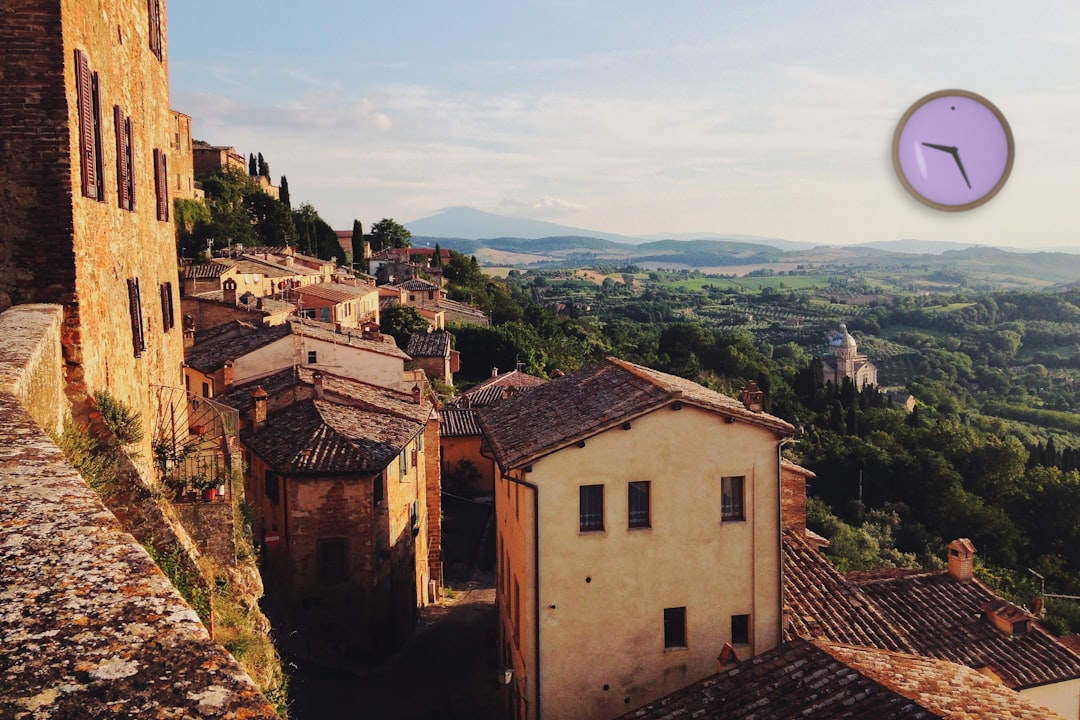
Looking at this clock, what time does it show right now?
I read 9:26
